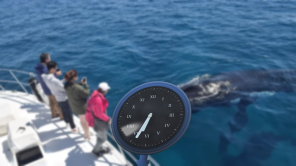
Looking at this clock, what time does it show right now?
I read 6:34
